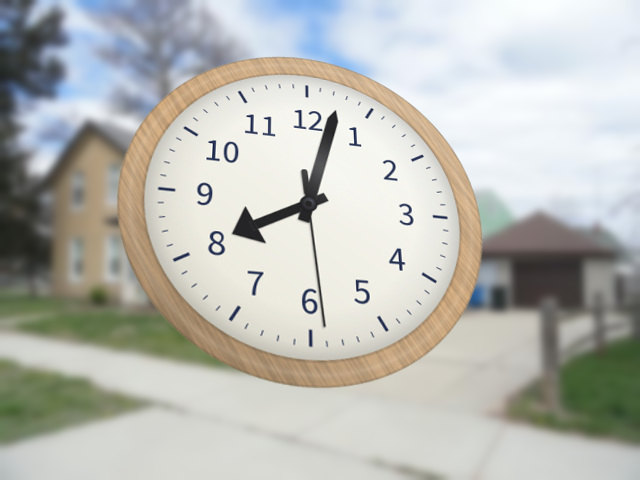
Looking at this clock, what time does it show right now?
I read 8:02:29
